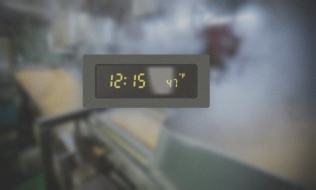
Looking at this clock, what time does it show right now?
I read 12:15
